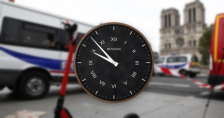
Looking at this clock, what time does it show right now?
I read 9:53
